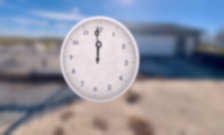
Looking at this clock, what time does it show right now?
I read 11:59
